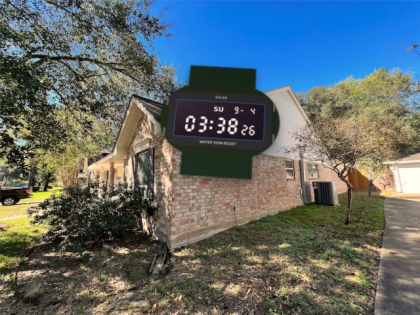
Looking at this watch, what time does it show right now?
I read 3:38:26
